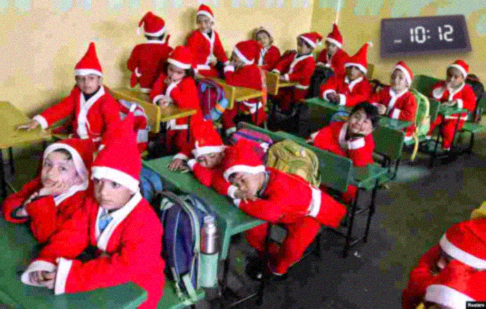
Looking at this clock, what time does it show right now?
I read 10:12
